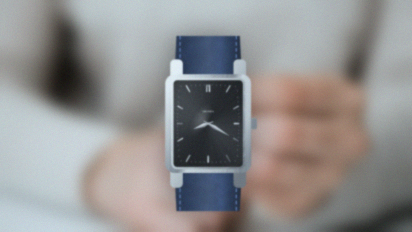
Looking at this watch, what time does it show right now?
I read 8:20
